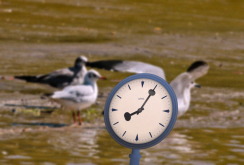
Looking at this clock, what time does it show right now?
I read 8:05
